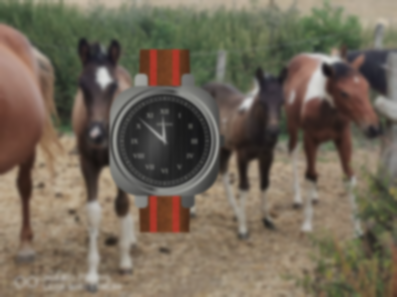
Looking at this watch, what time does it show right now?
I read 11:52
